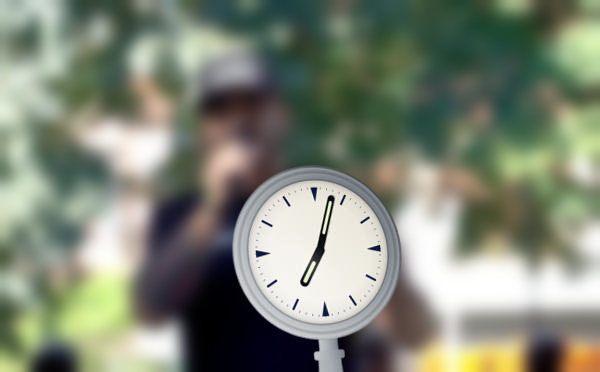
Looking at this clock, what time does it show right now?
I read 7:03
